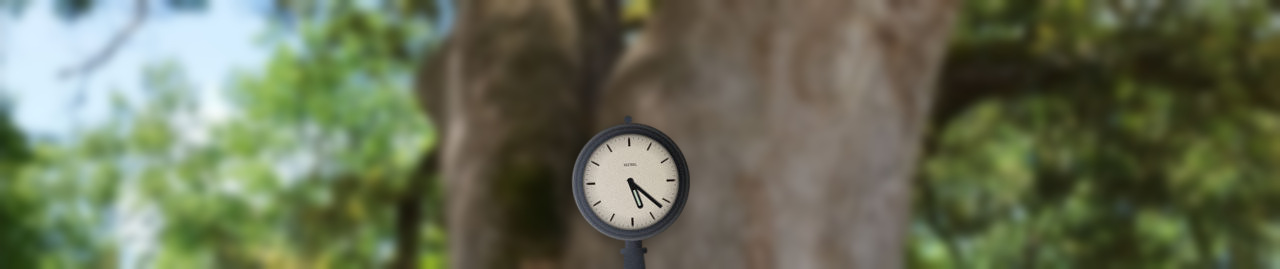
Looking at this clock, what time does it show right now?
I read 5:22
